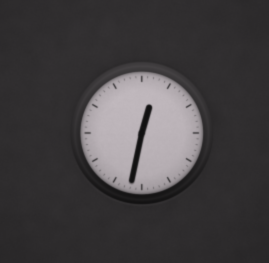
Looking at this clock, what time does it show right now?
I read 12:32
